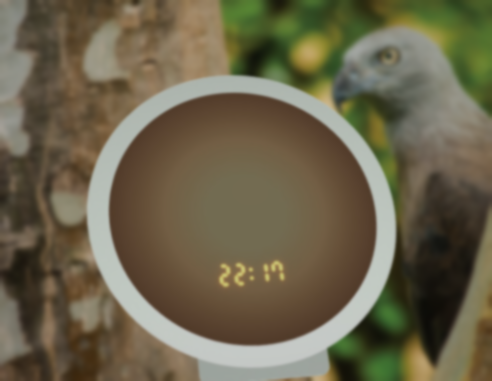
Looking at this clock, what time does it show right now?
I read 22:17
